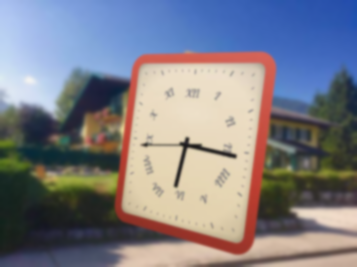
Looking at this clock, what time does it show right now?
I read 6:15:44
